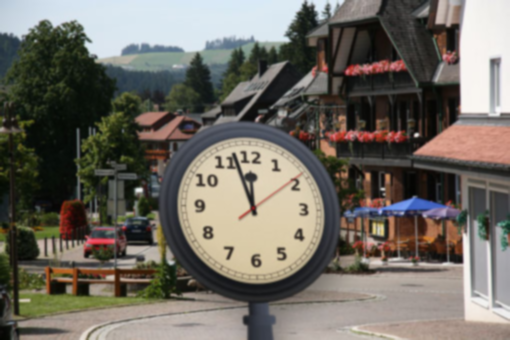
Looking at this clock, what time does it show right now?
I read 11:57:09
